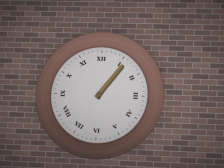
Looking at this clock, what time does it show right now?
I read 1:06
